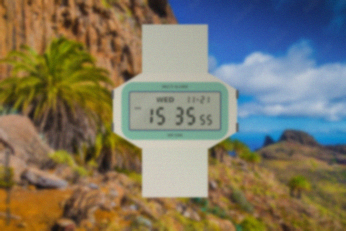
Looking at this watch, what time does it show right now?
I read 15:35
